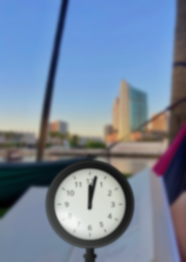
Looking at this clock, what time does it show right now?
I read 12:02
